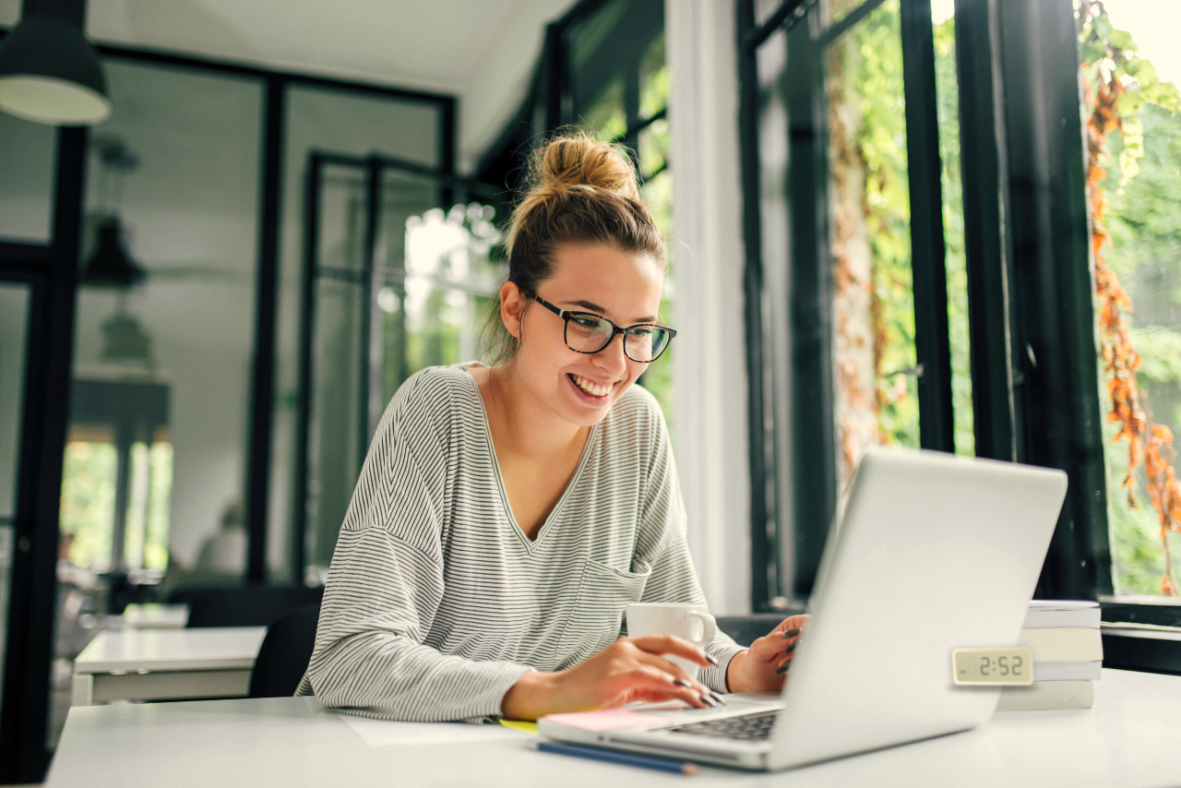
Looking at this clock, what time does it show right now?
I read 2:52
